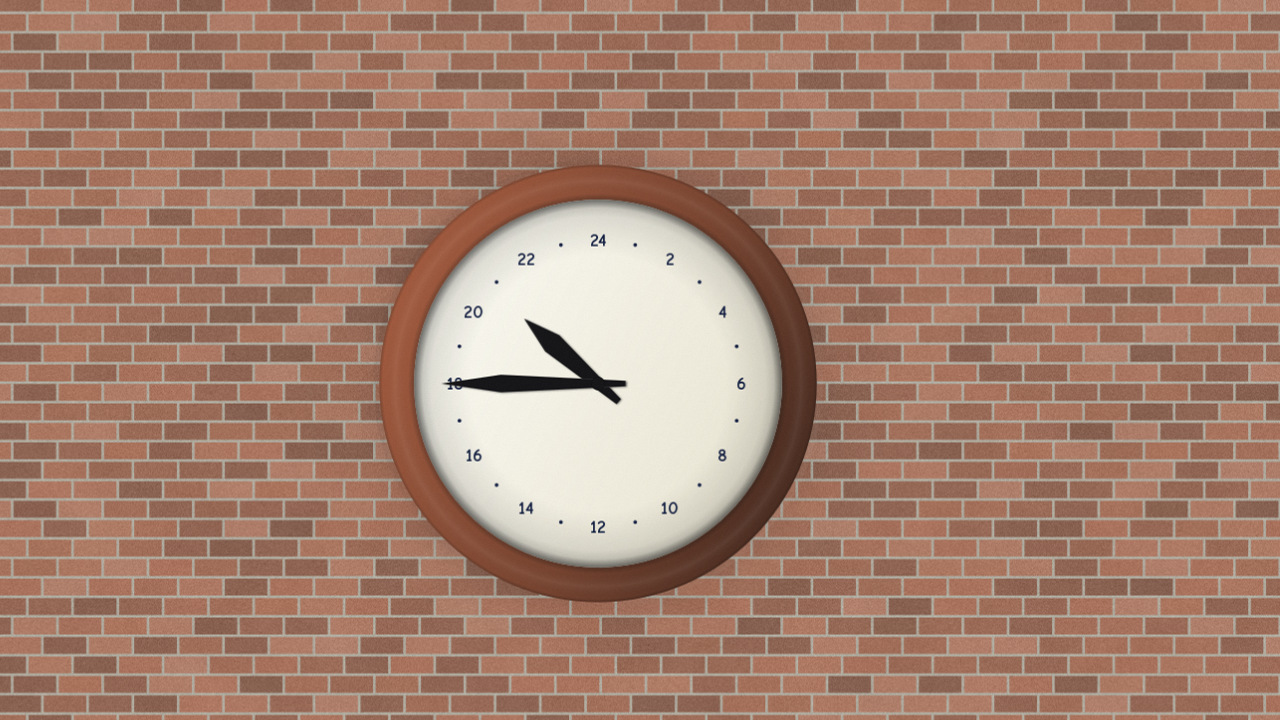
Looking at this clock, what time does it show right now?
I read 20:45
